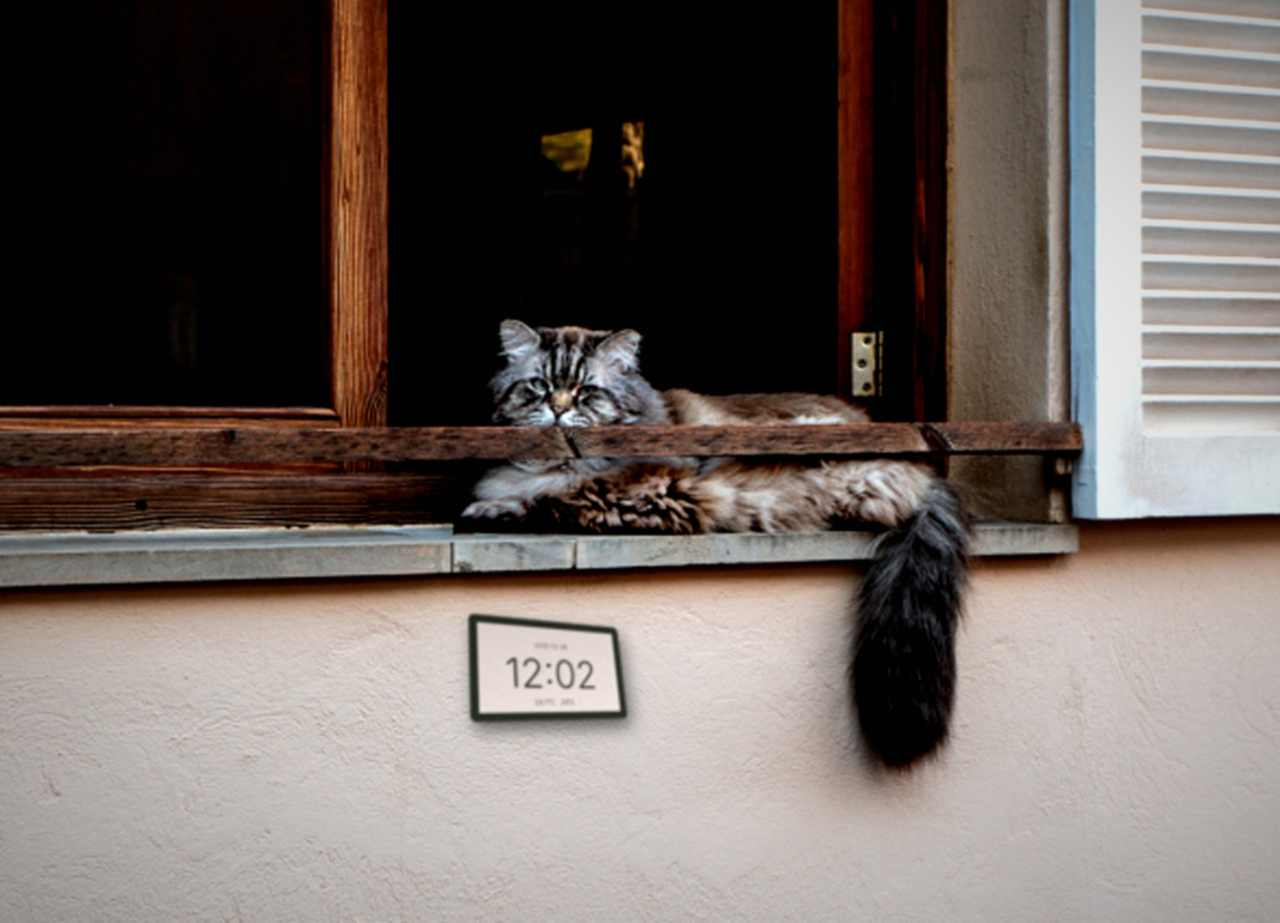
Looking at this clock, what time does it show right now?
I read 12:02
